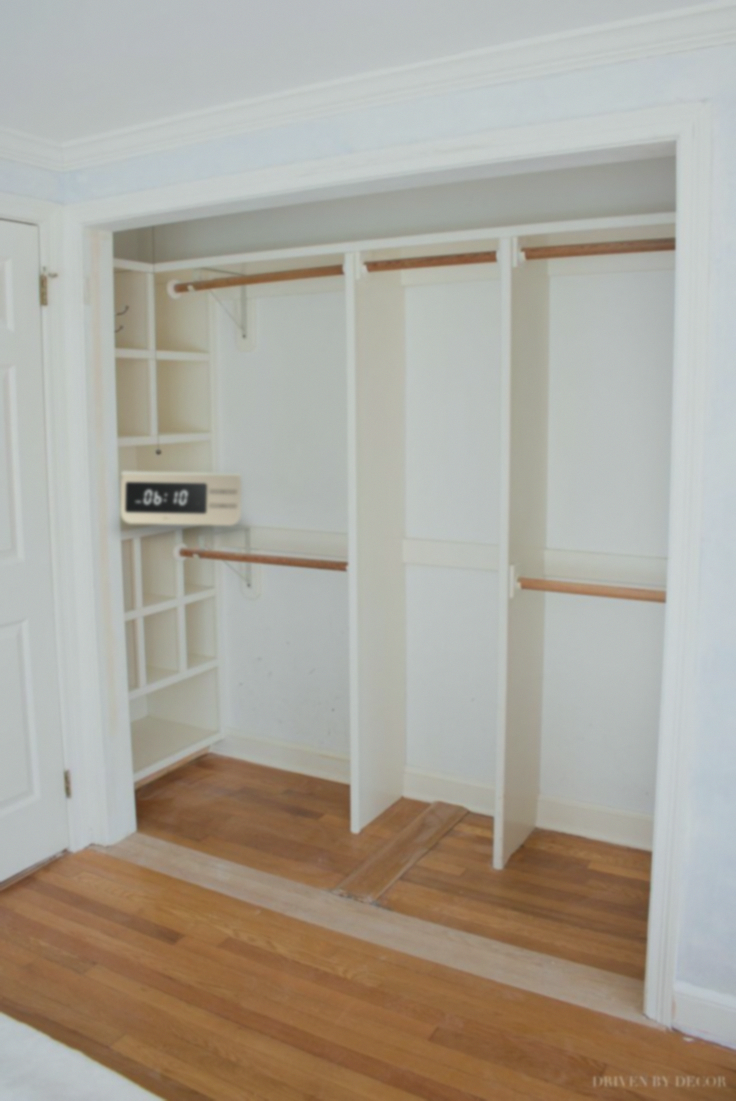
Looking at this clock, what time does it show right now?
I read 6:10
